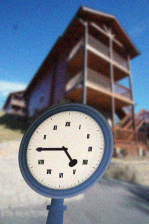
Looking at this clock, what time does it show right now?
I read 4:45
